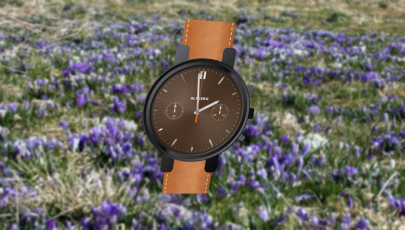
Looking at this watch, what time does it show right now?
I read 1:59
